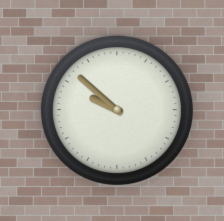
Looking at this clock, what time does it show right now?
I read 9:52
